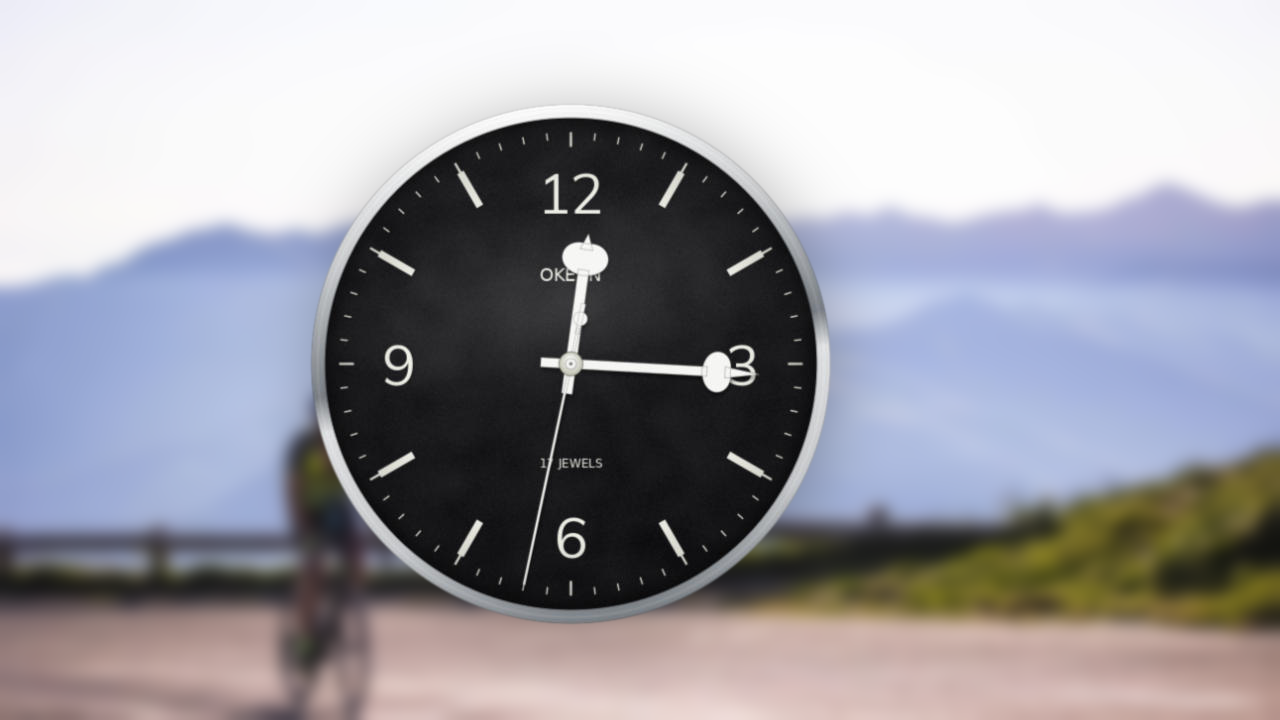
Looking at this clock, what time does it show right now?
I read 12:15:32
